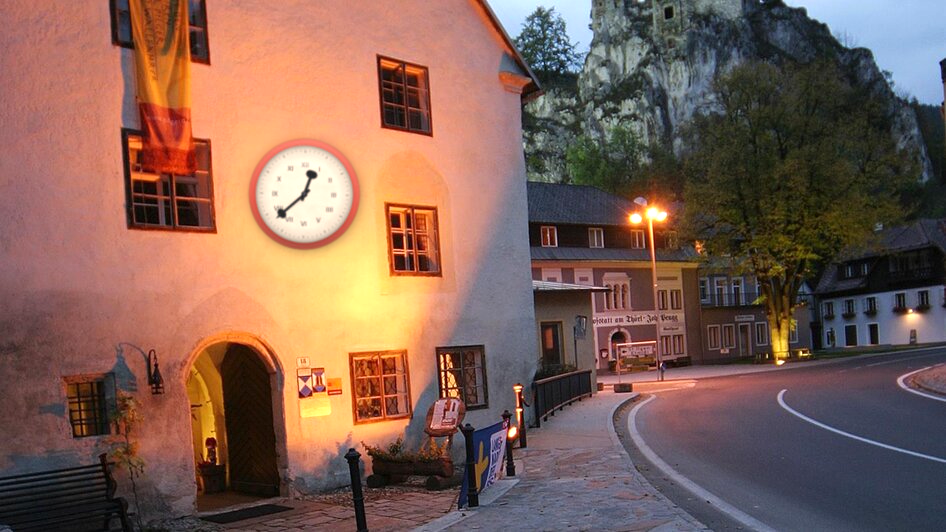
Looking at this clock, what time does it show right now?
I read 12:38
